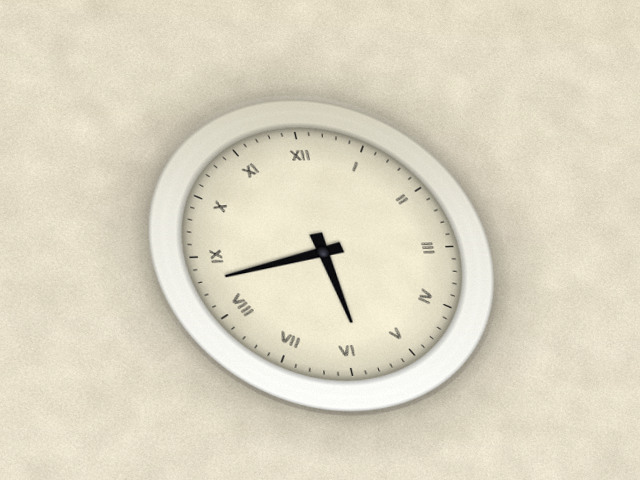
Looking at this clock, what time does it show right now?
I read 5:43
